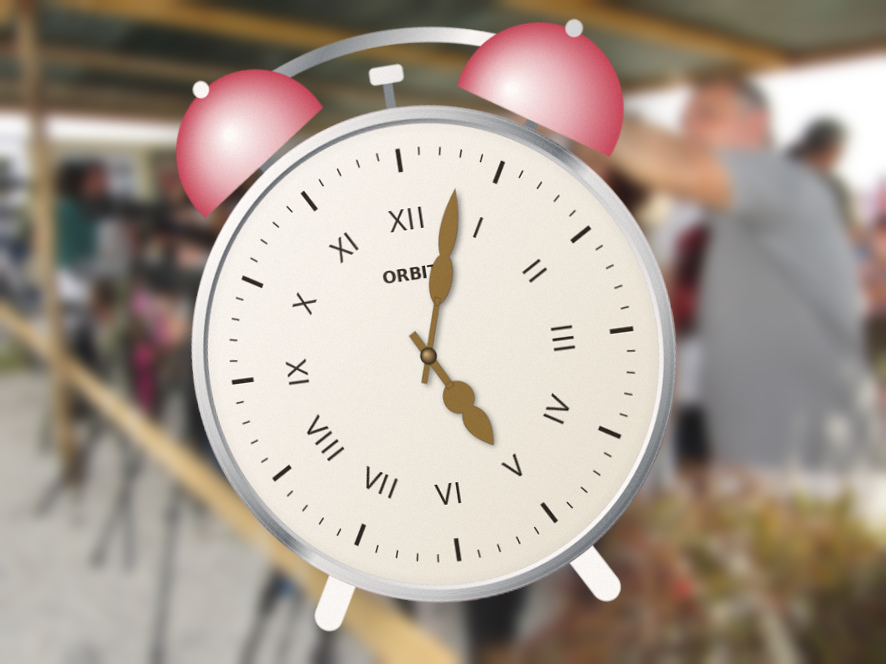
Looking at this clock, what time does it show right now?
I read 5:03
